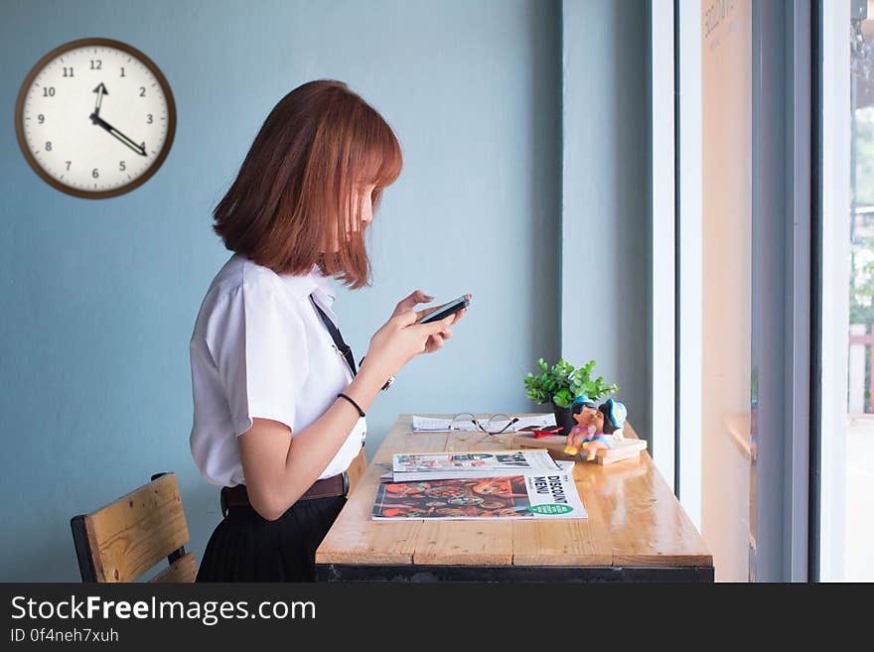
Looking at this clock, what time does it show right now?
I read 12:21
